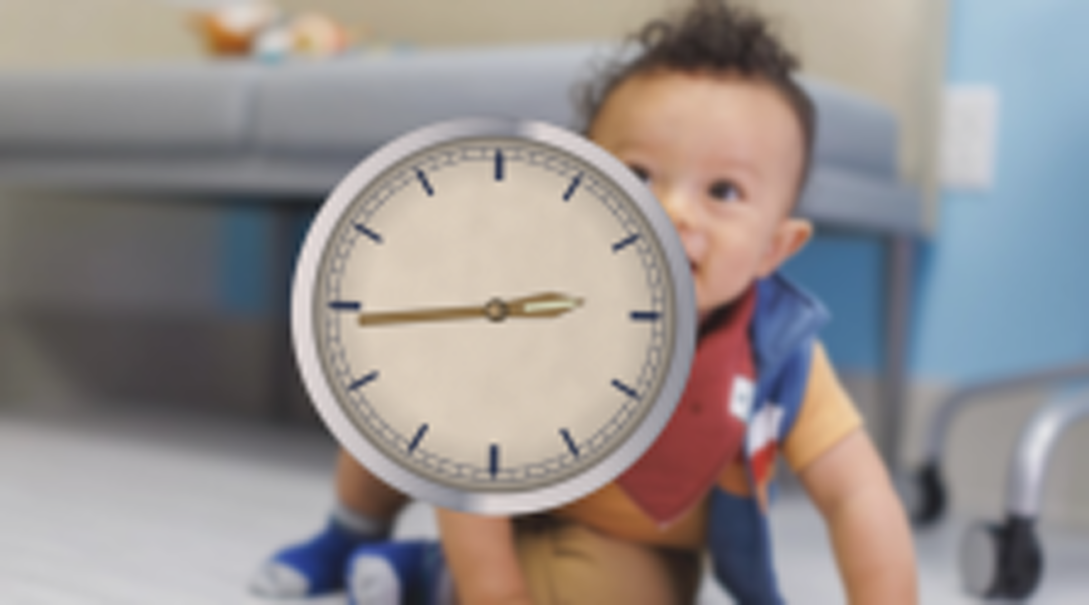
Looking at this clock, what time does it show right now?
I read 2:44
